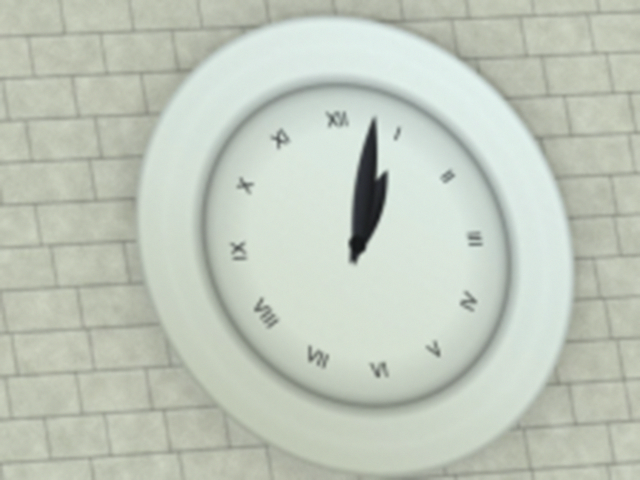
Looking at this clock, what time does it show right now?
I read 1:03
